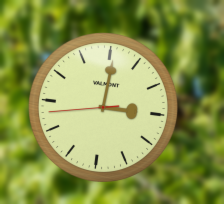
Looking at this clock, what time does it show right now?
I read 3:00:43
